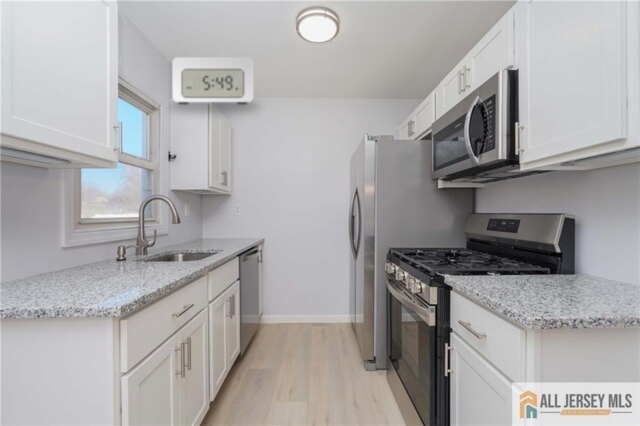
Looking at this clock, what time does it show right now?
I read 5:49
